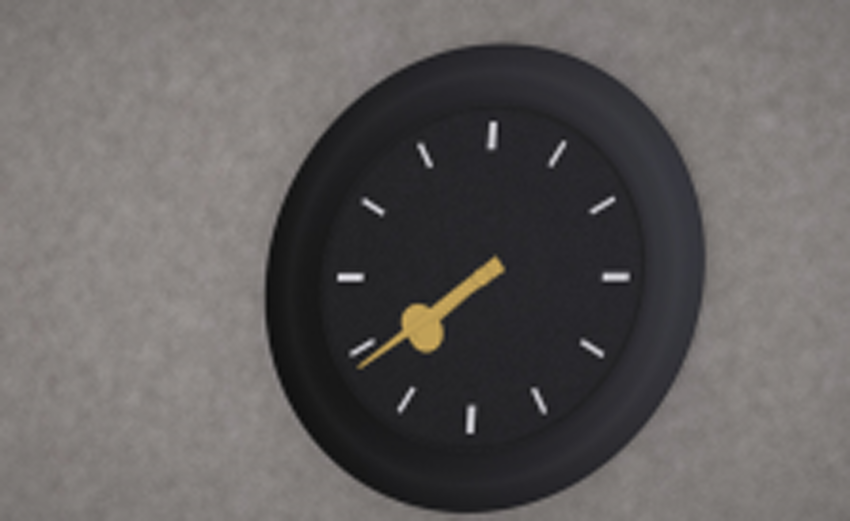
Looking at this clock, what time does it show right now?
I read 7:39
